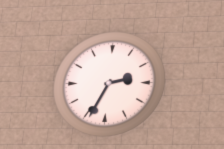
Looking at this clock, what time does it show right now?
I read 2:34
